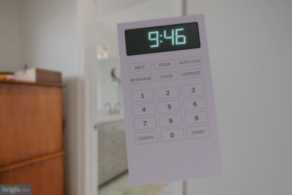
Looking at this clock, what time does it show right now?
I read 9:46
